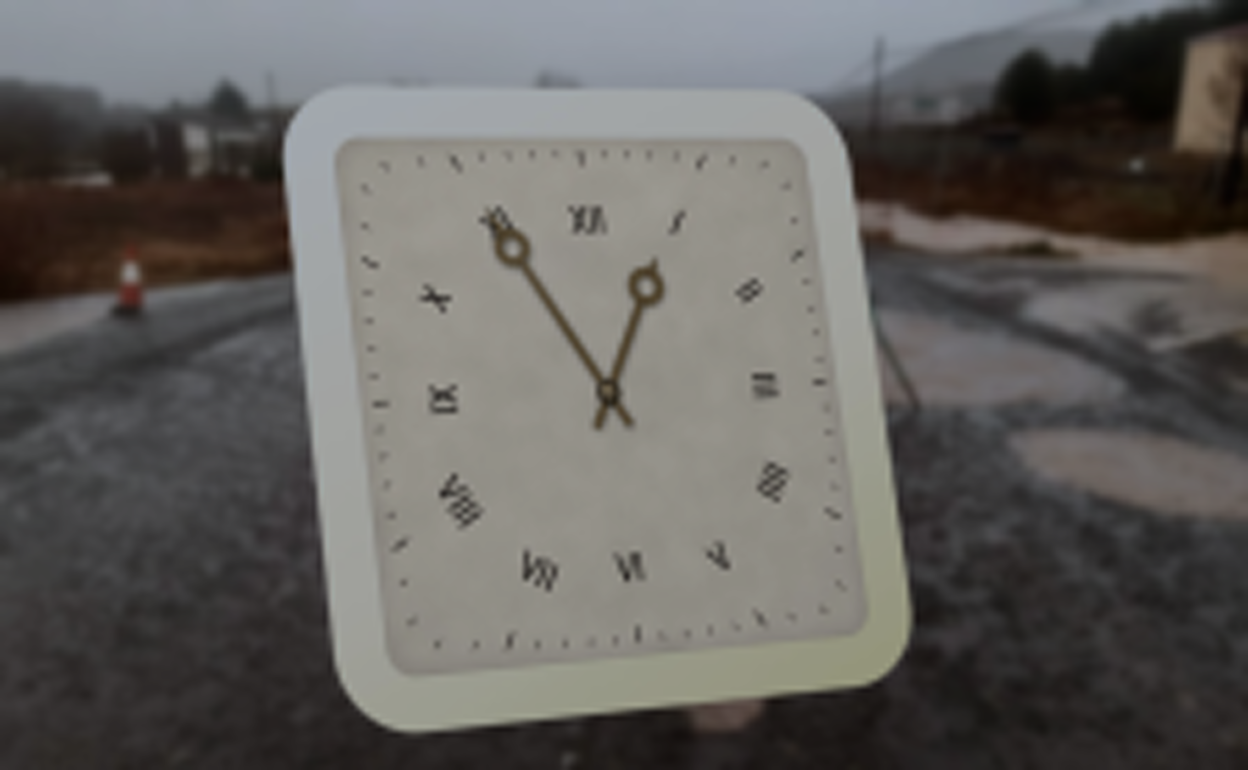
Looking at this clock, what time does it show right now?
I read 12:55
